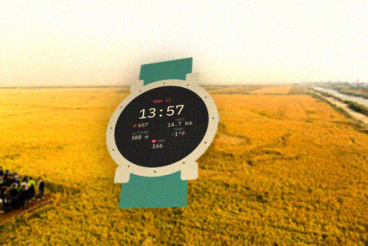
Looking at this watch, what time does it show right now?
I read 13:57
